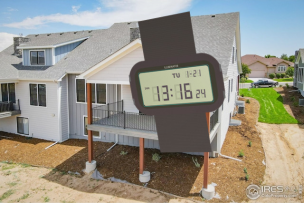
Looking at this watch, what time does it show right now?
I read 13:16:24
